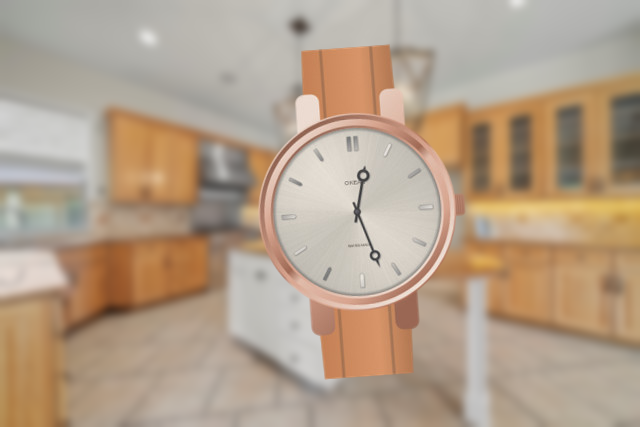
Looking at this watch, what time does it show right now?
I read 12:27
